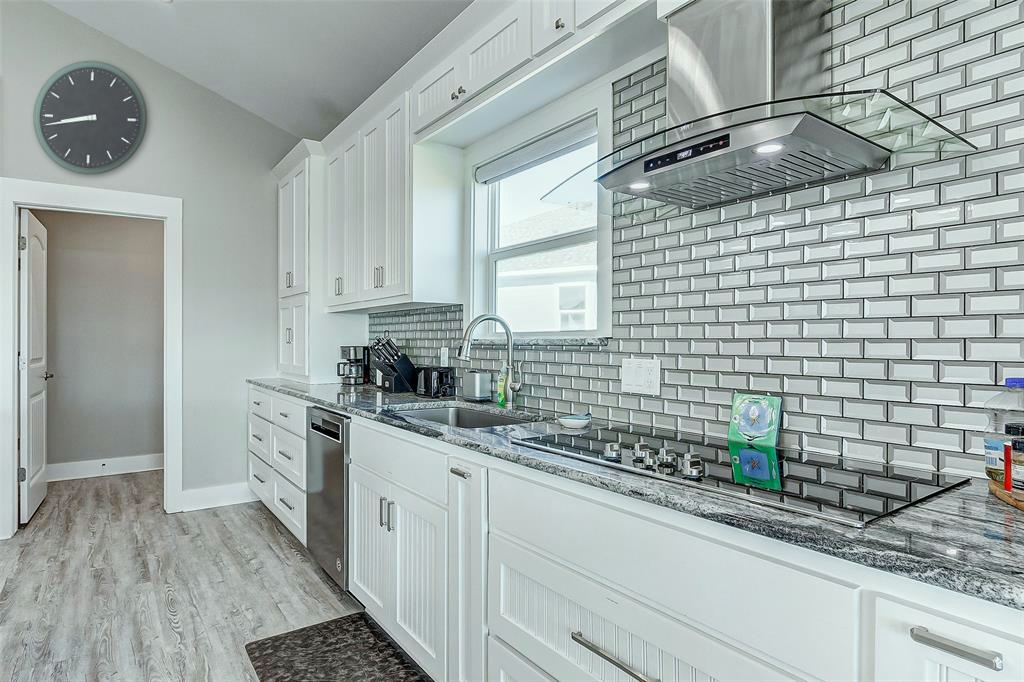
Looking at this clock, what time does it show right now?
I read 8:43
